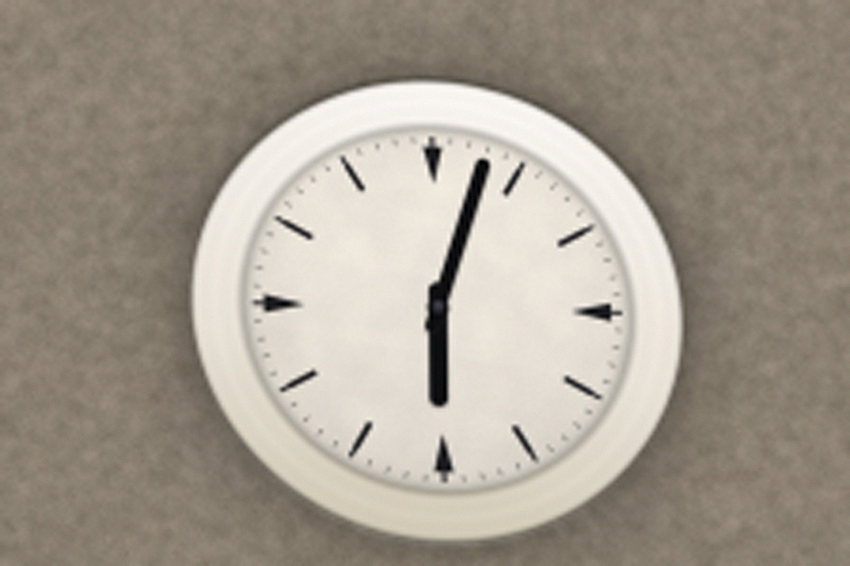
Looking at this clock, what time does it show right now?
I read 6:03
